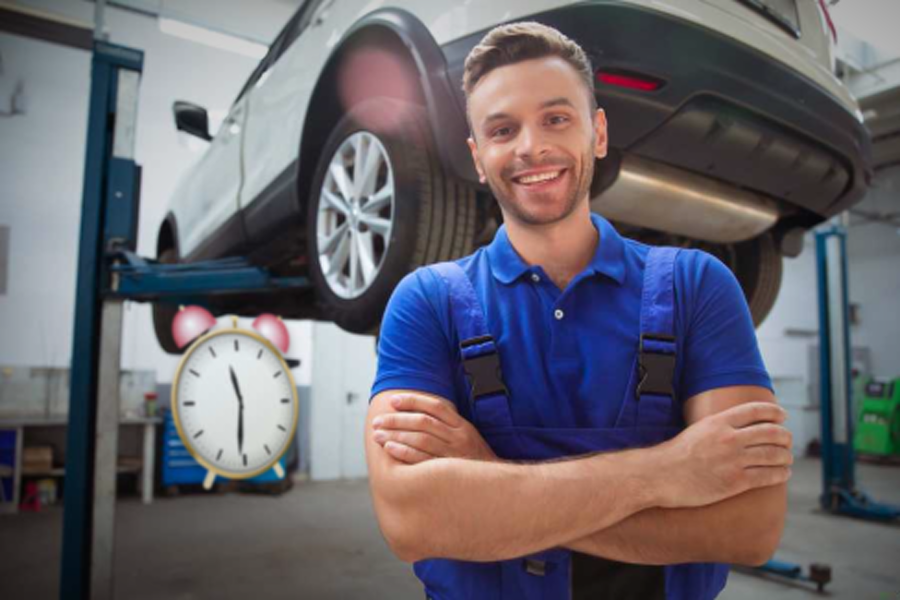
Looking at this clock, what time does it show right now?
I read 11:31
